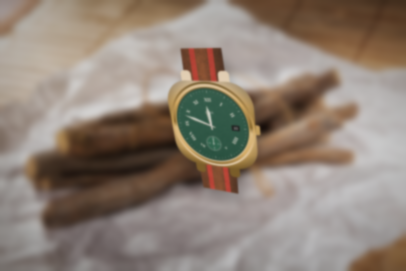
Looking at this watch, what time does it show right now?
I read 11:48
